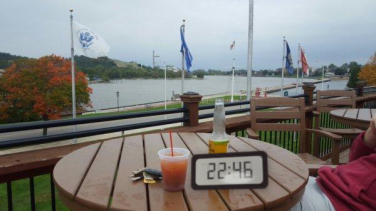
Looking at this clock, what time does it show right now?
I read 22:46
